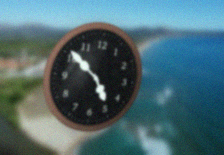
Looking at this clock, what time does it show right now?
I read 4:51
